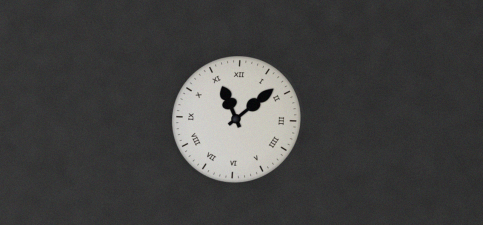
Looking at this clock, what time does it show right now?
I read 11:08
